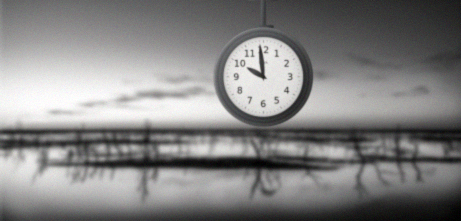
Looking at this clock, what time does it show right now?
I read 9:59
